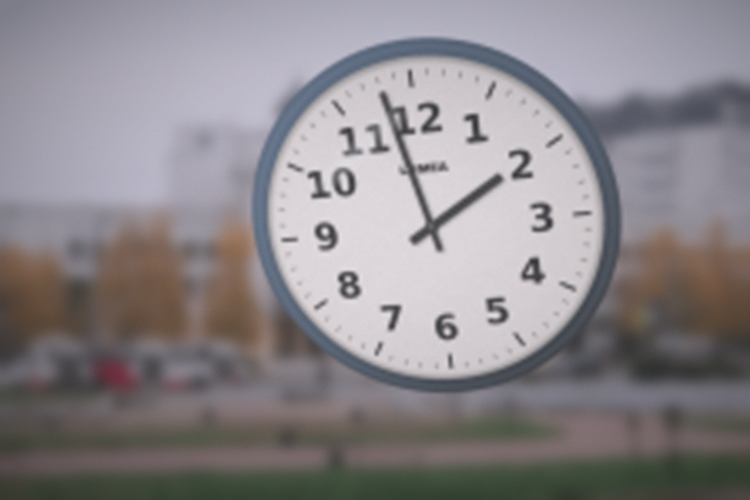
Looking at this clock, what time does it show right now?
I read 1:58
